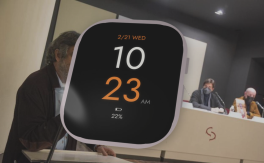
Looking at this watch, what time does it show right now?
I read 10:23
